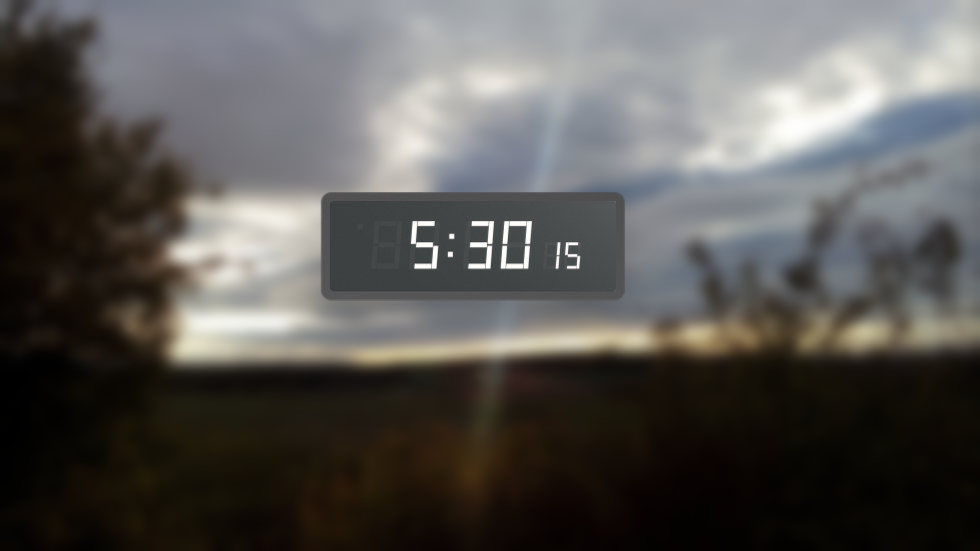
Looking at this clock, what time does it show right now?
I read 5:30:15
